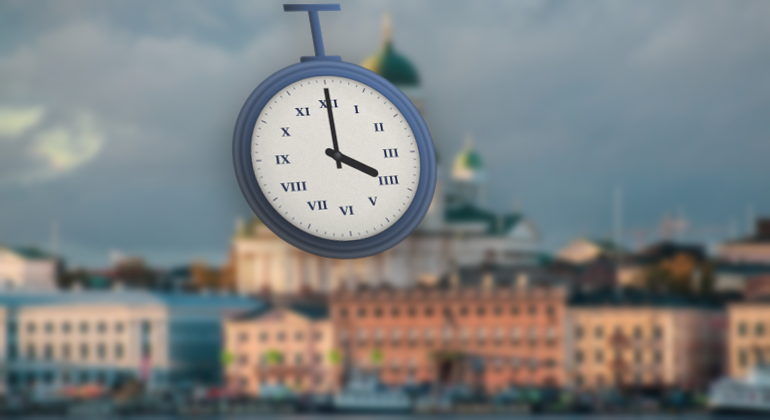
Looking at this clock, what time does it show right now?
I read 4:00
